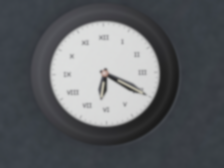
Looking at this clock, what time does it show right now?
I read 6:20
